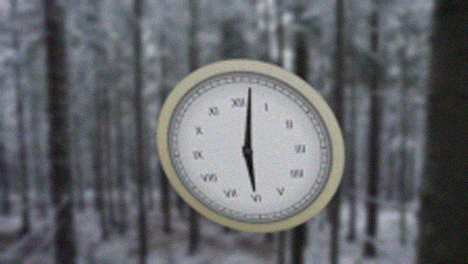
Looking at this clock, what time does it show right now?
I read 6:02
